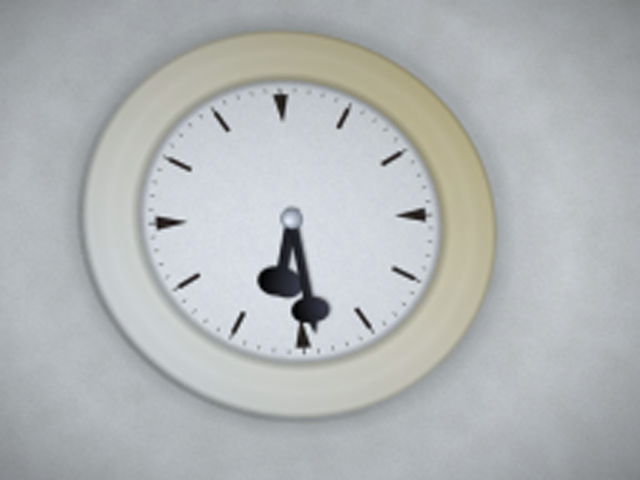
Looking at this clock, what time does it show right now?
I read 6:29
